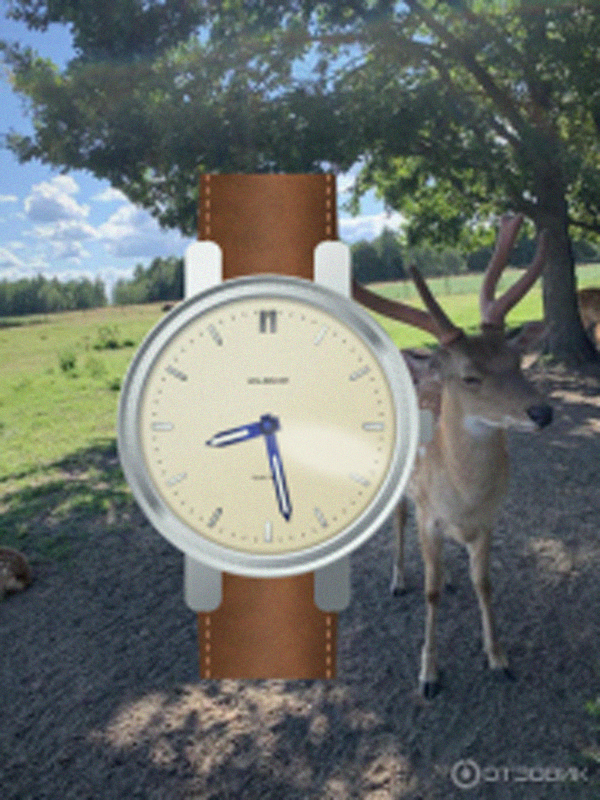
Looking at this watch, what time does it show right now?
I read 8:28
